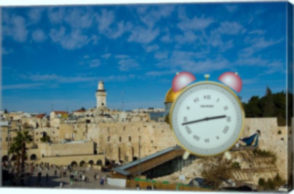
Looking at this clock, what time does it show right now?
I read 2:43
